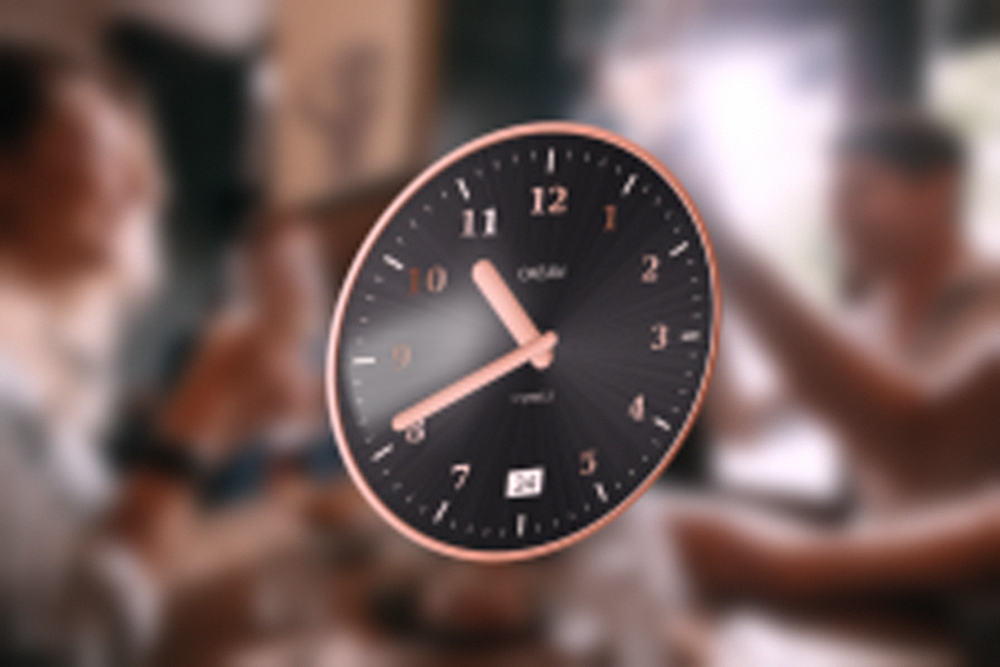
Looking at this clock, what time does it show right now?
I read 10:41
